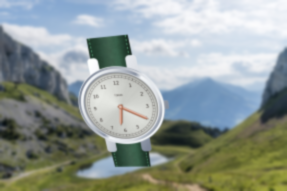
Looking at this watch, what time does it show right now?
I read 6:20
